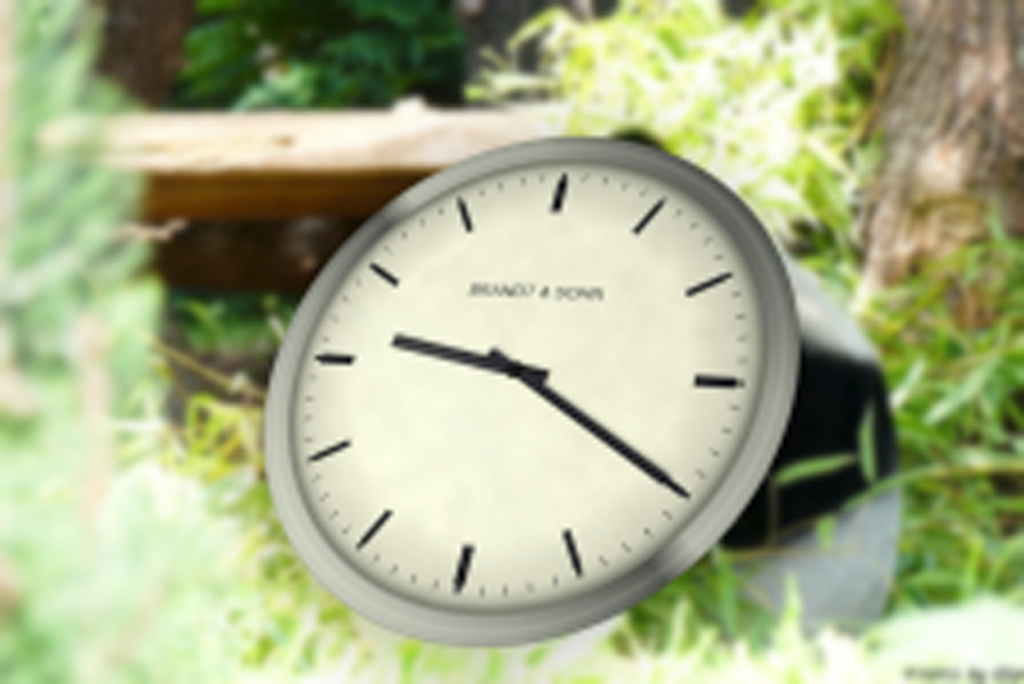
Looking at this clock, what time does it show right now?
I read 9:20
